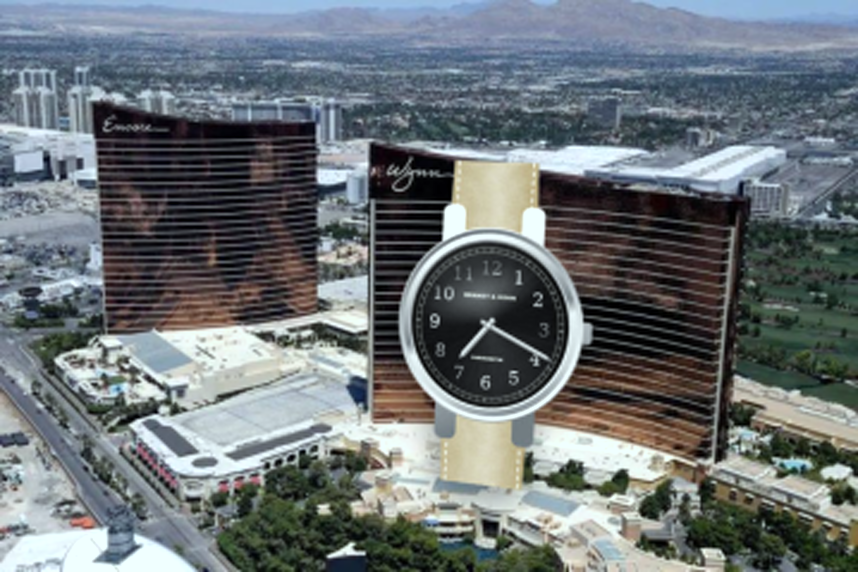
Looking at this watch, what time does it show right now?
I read 7:19
